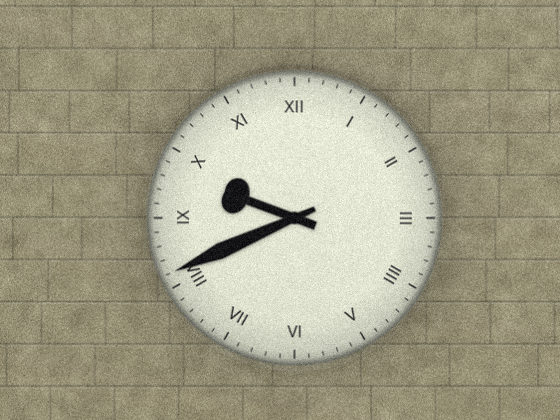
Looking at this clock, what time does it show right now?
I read 9:41
